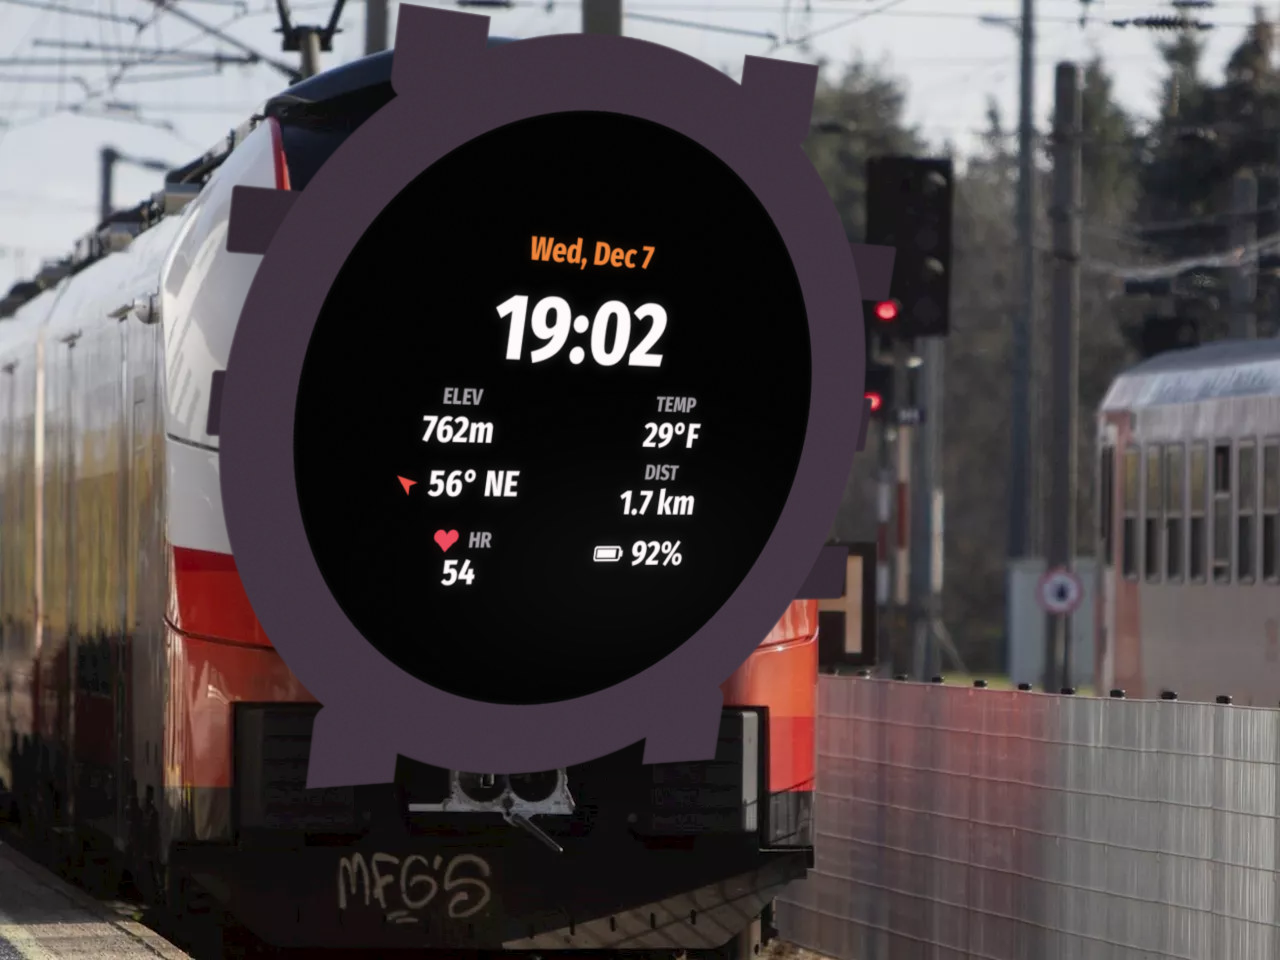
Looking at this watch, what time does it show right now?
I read 19:02
